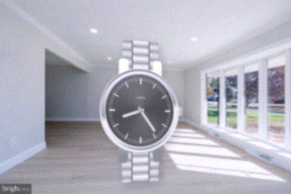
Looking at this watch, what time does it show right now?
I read 8:24
